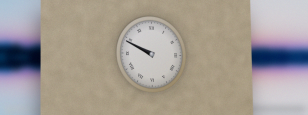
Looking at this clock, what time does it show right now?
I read 9:49
